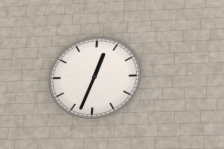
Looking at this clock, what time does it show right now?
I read 12:33
